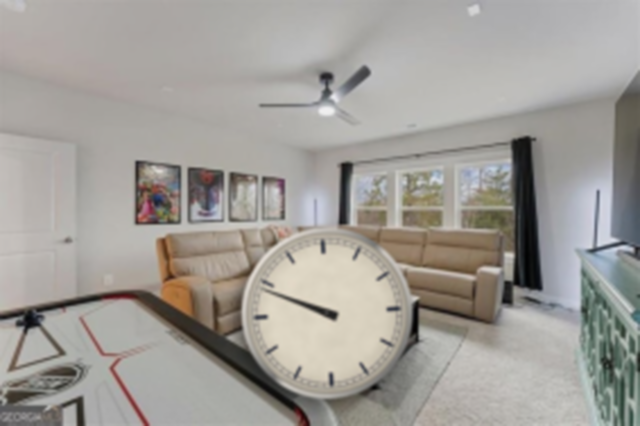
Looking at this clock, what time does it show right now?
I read 9:49
